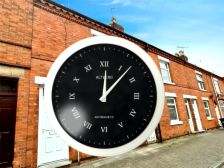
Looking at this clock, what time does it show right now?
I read 12:07
